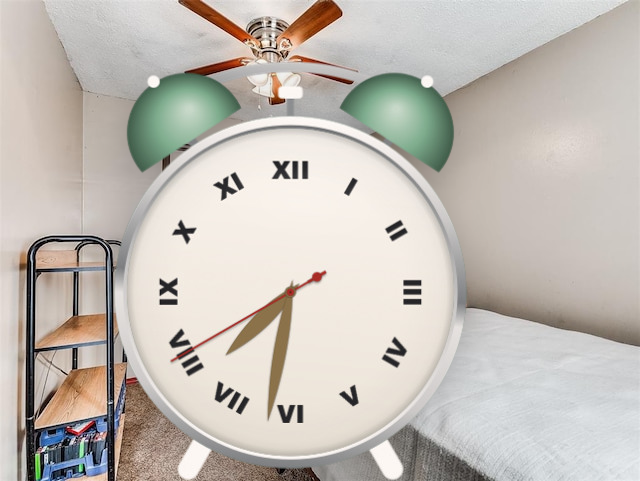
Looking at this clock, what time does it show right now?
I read 7:31:40
